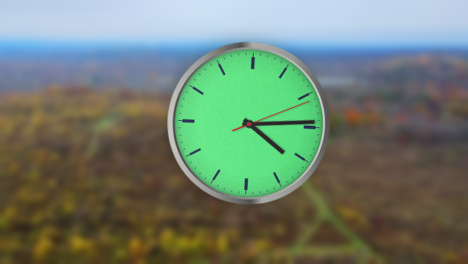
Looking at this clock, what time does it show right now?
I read 4:14:11
